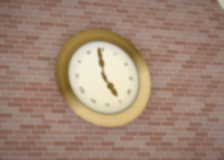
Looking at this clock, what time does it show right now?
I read 4:59
